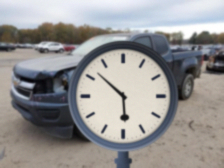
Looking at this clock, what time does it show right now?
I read 5:52
